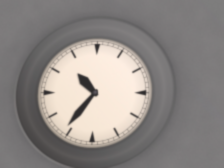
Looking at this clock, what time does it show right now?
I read 10:36
